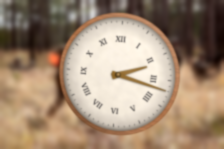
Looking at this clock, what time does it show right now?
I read 2:17
